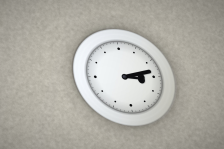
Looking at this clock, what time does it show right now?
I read 3:13
